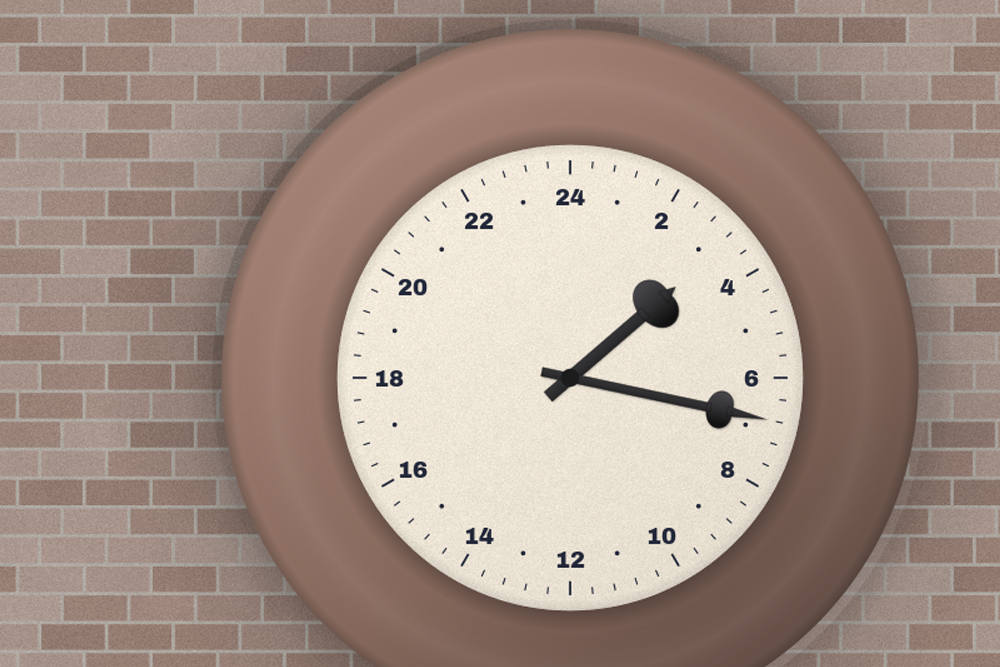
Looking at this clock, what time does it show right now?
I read 3:17
